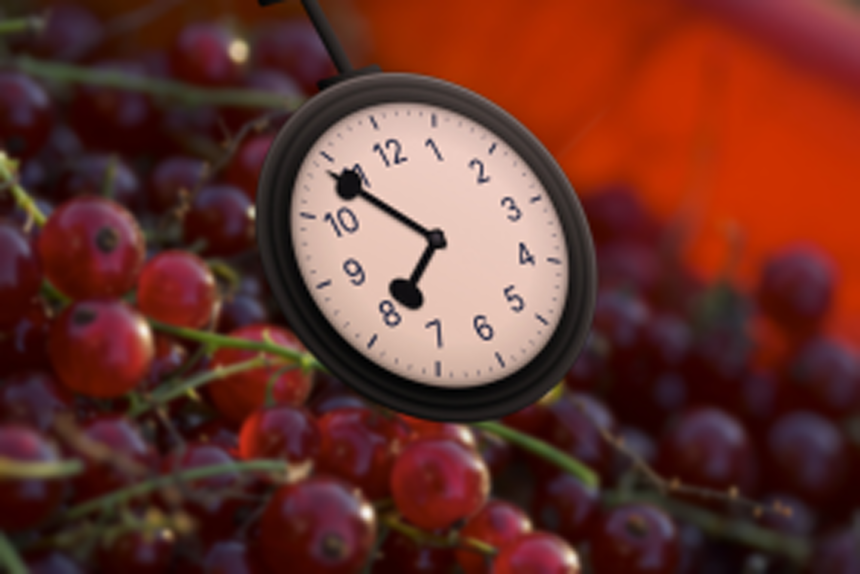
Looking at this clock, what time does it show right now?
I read 7:54
